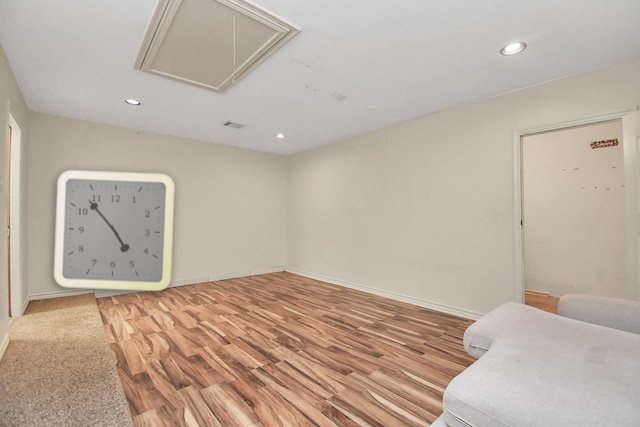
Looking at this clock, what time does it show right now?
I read 4:53
